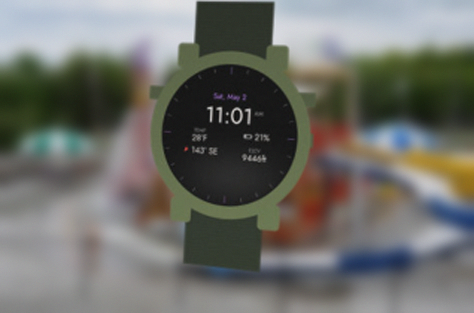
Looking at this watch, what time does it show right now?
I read 11:01
